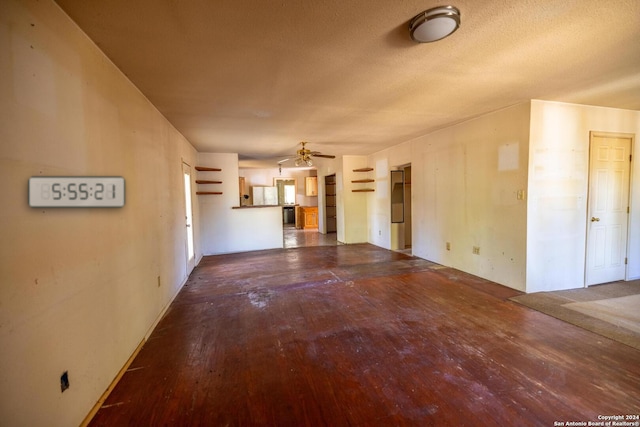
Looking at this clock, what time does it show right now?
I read 5:55:21
